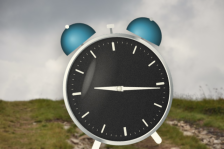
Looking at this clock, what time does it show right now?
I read 9:16
